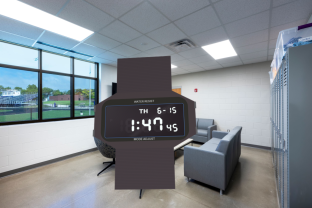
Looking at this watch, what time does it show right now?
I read 1:47:45
